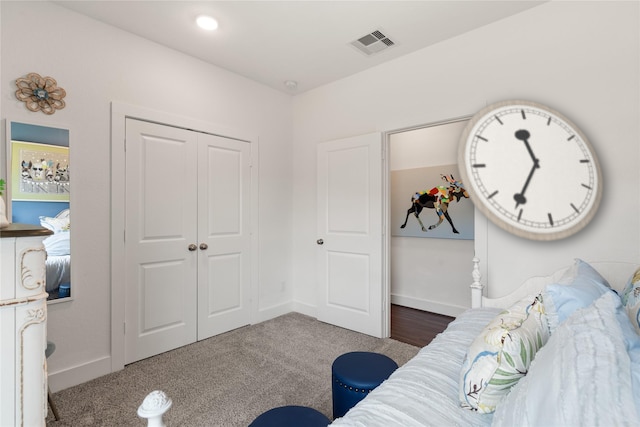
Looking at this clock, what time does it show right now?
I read 11:36
